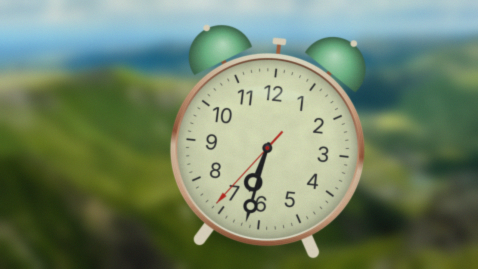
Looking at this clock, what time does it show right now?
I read 6:31:36
